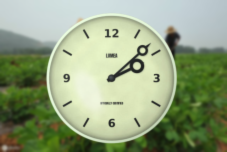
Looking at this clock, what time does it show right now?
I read 2:08
